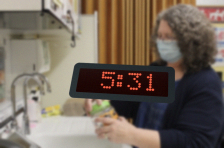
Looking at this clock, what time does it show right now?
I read 5:31
